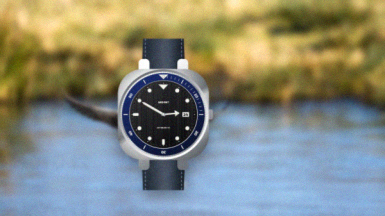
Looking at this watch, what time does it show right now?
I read 2:50
